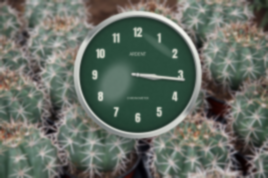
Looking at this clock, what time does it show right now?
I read 3:16
